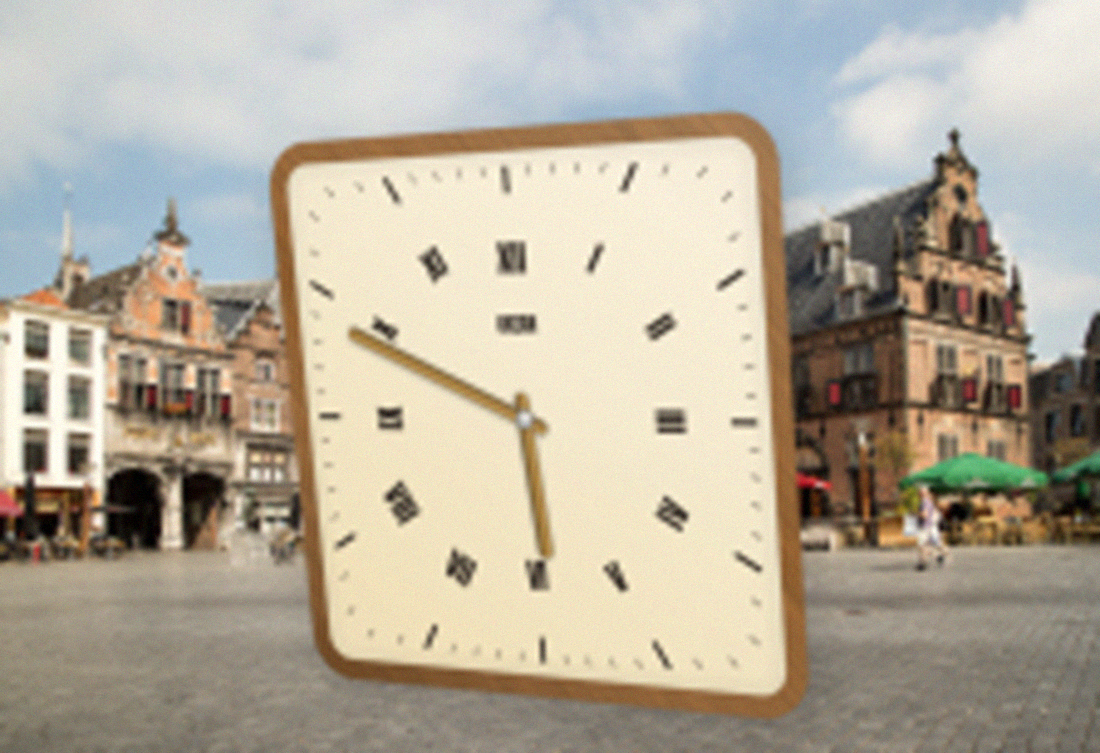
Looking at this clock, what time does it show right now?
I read 5:49
